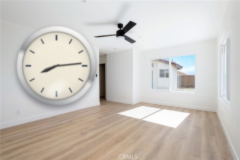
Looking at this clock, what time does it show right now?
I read 8:14
